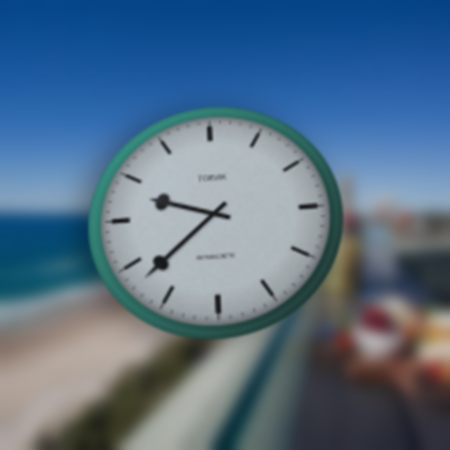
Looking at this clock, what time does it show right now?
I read 9:38
